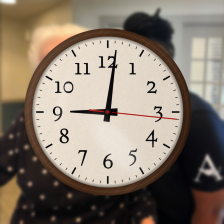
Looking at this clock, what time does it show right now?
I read 9:01:16
